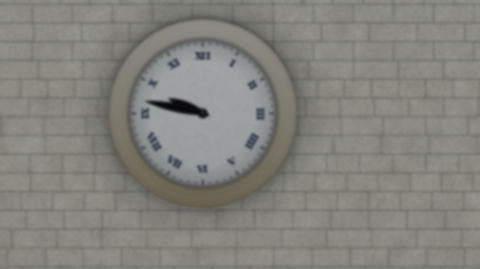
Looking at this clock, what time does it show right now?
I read 9:47
